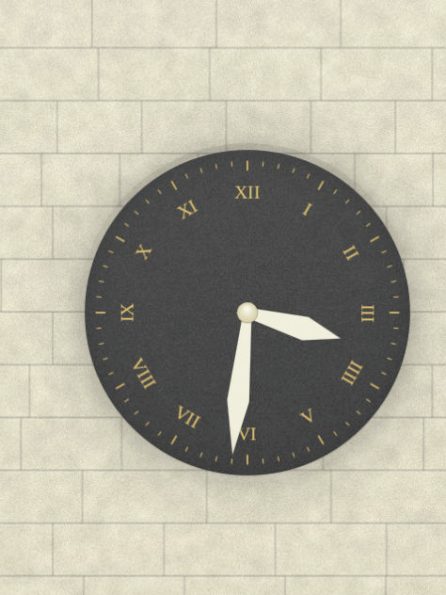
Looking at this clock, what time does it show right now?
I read 3:31
